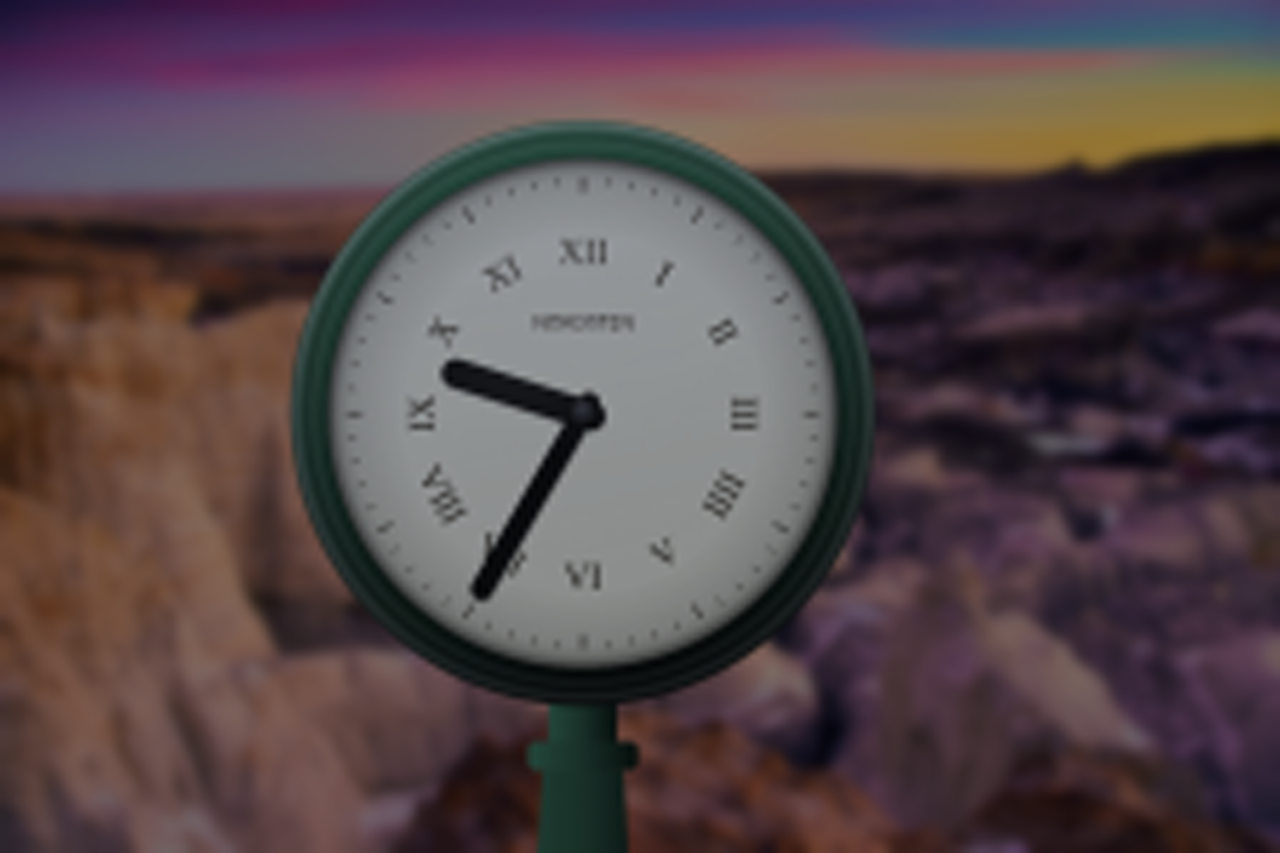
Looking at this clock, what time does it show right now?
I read 9:35
